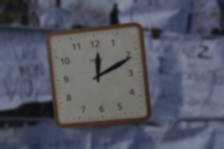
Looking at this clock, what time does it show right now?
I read 12:11
